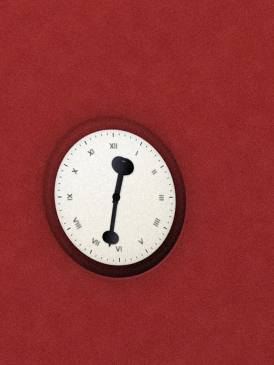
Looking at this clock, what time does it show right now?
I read 12:32
